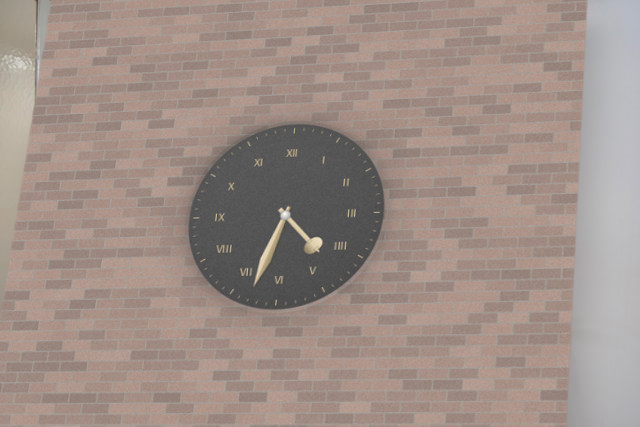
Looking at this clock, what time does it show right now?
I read 4:33
